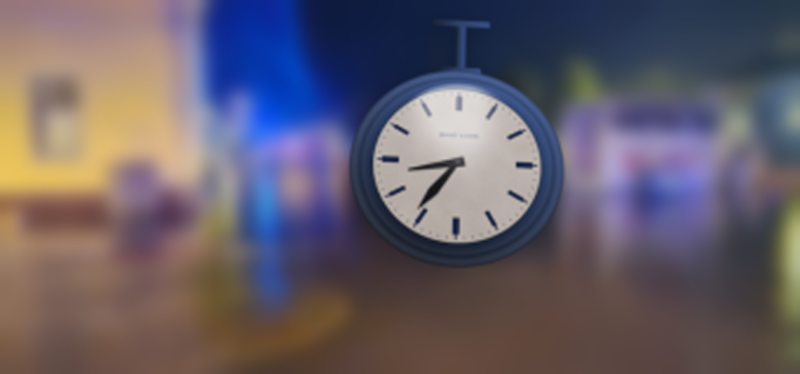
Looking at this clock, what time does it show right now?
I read 8:36
